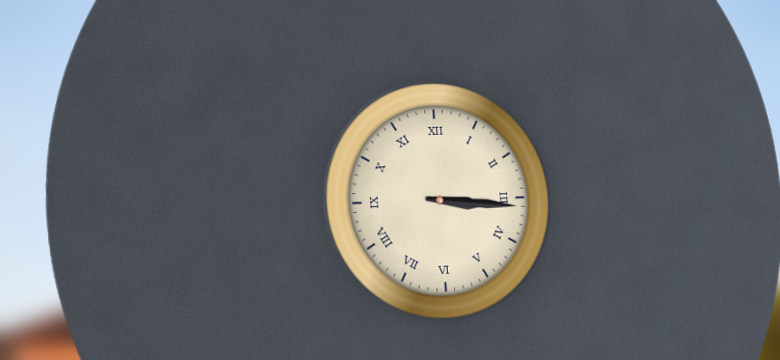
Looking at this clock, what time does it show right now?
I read 3:16
